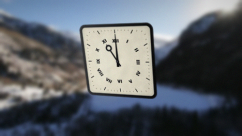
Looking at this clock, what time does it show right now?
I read 11:00
